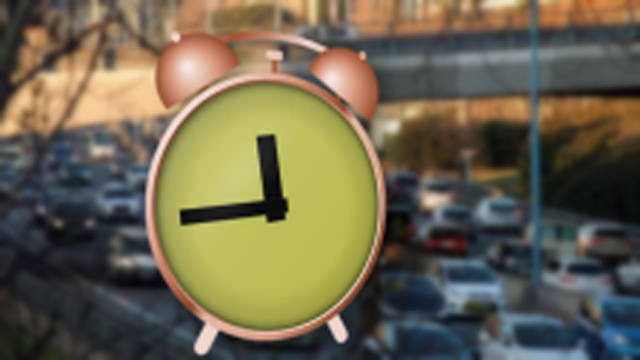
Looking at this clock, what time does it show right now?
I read 11:44
